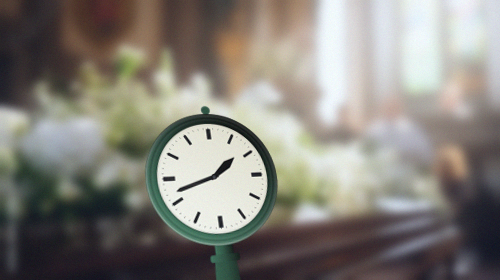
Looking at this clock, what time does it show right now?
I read 1:42
